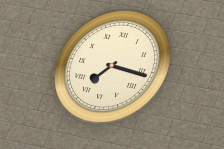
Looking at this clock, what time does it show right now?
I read 7:16
